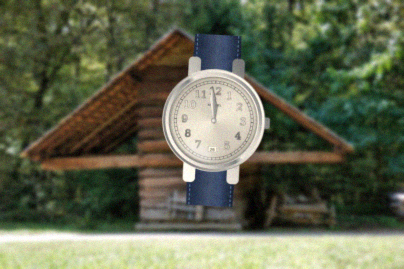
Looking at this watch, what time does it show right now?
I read 11:59
